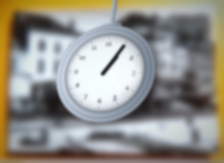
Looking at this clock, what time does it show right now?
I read 1:05
